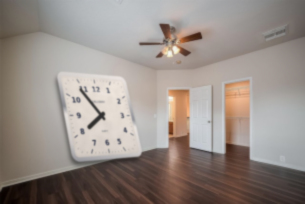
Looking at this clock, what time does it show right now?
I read 7:54
